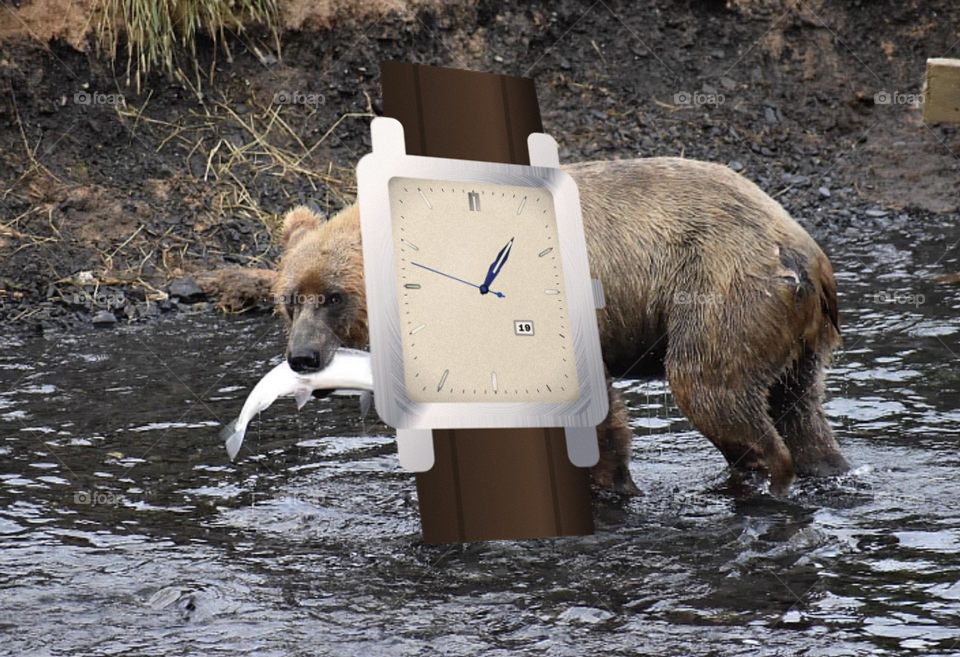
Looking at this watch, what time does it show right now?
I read 1:05:48
